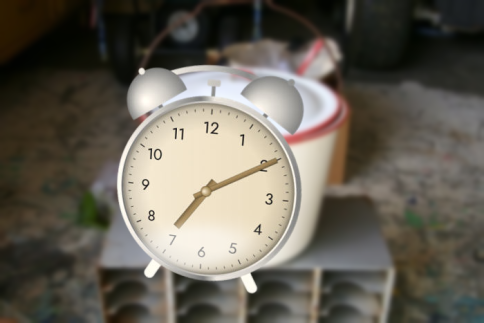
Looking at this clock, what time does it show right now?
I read 7:10
